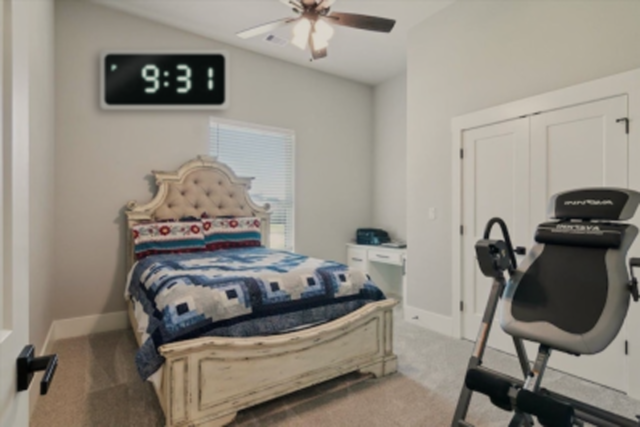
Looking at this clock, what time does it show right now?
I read 9:31
